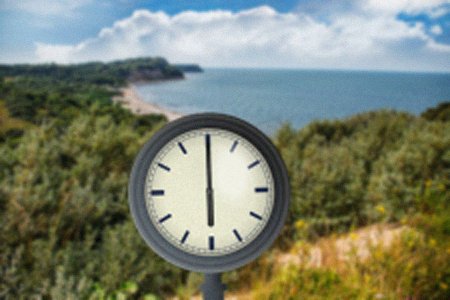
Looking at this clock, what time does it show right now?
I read 6:00
